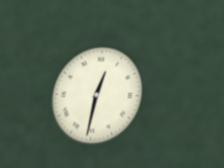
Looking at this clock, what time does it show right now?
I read 12:31
